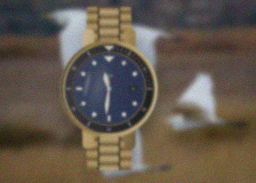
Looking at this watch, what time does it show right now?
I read 11:31
